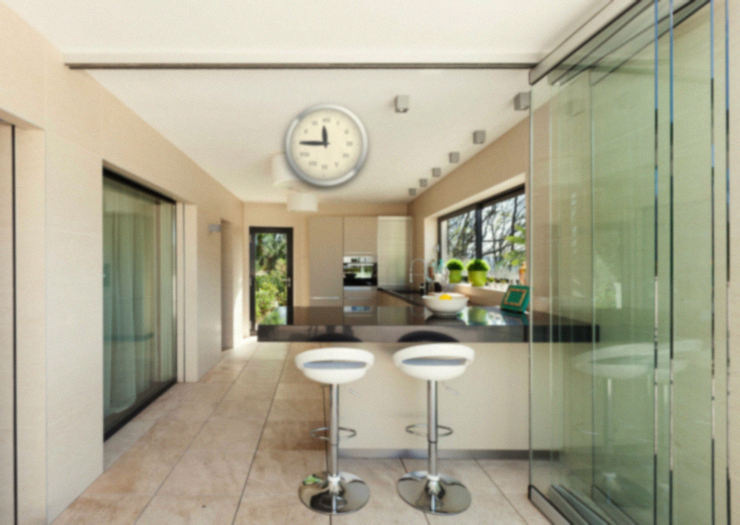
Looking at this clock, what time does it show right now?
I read 11:45
